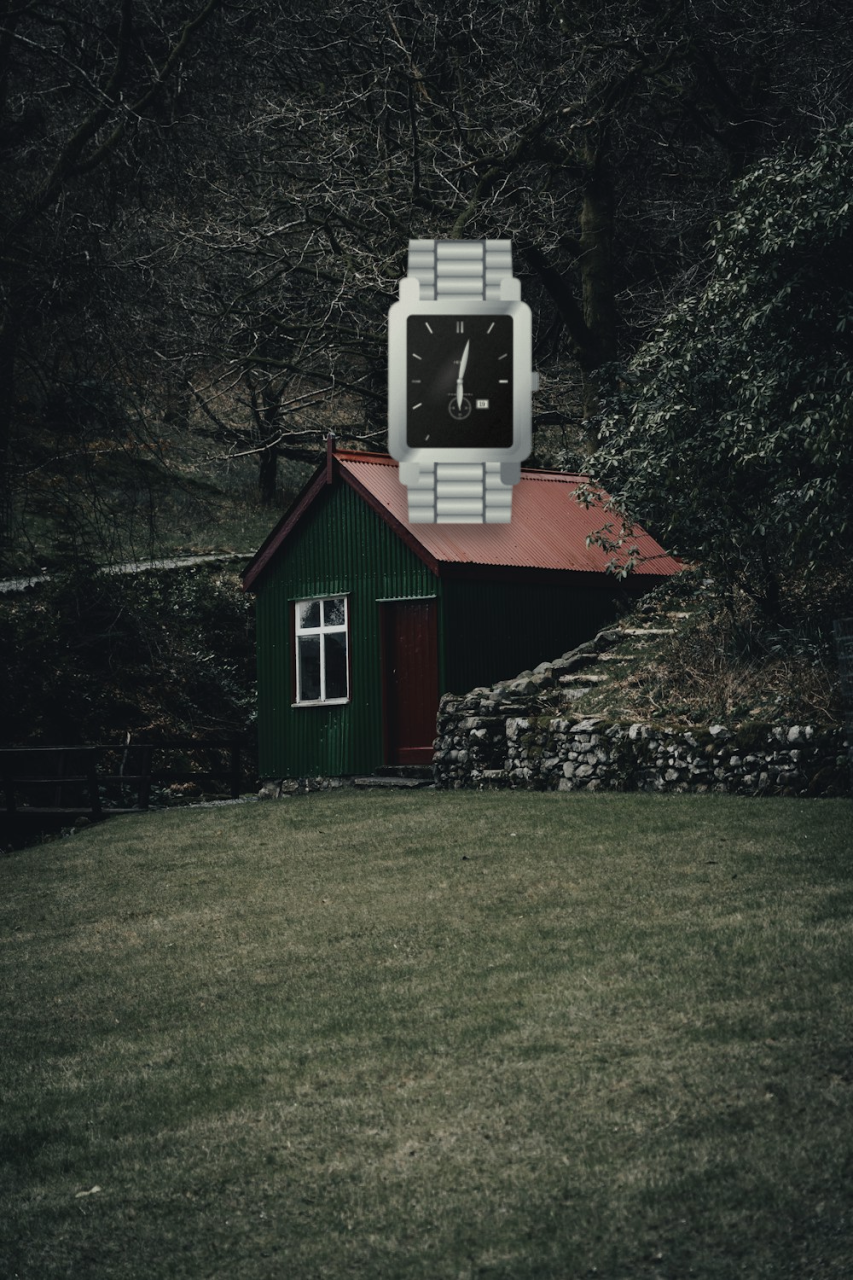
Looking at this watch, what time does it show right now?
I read 6:02
